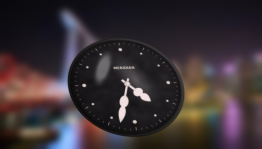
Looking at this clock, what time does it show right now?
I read 4:33
